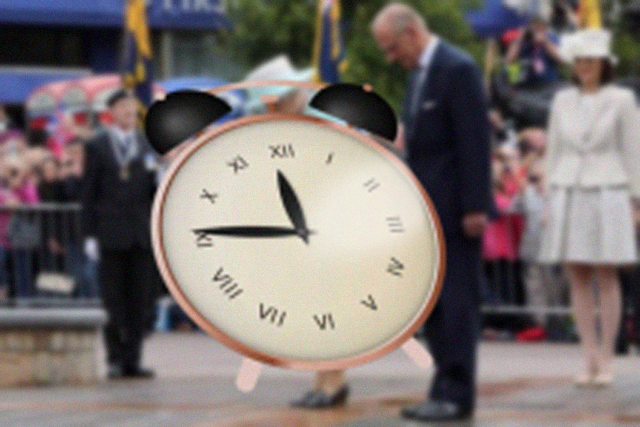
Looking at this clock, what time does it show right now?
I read 11:46
